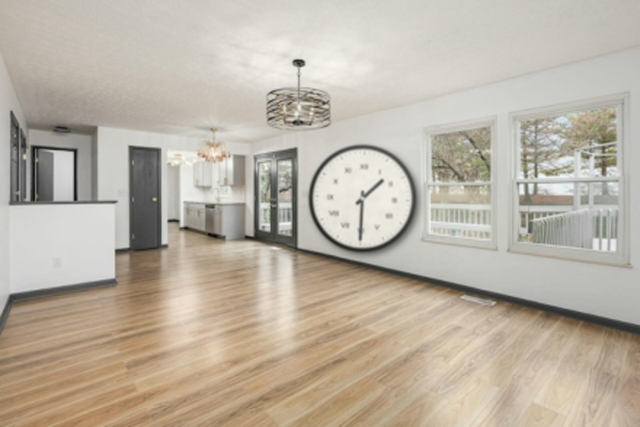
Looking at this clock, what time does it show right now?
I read 1:30
